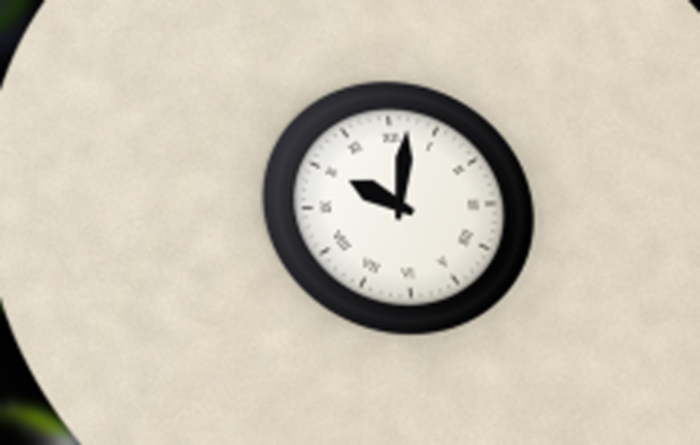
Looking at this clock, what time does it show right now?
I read 10:02
